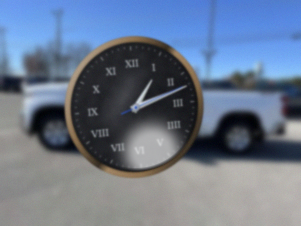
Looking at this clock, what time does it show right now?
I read 1:12:12
